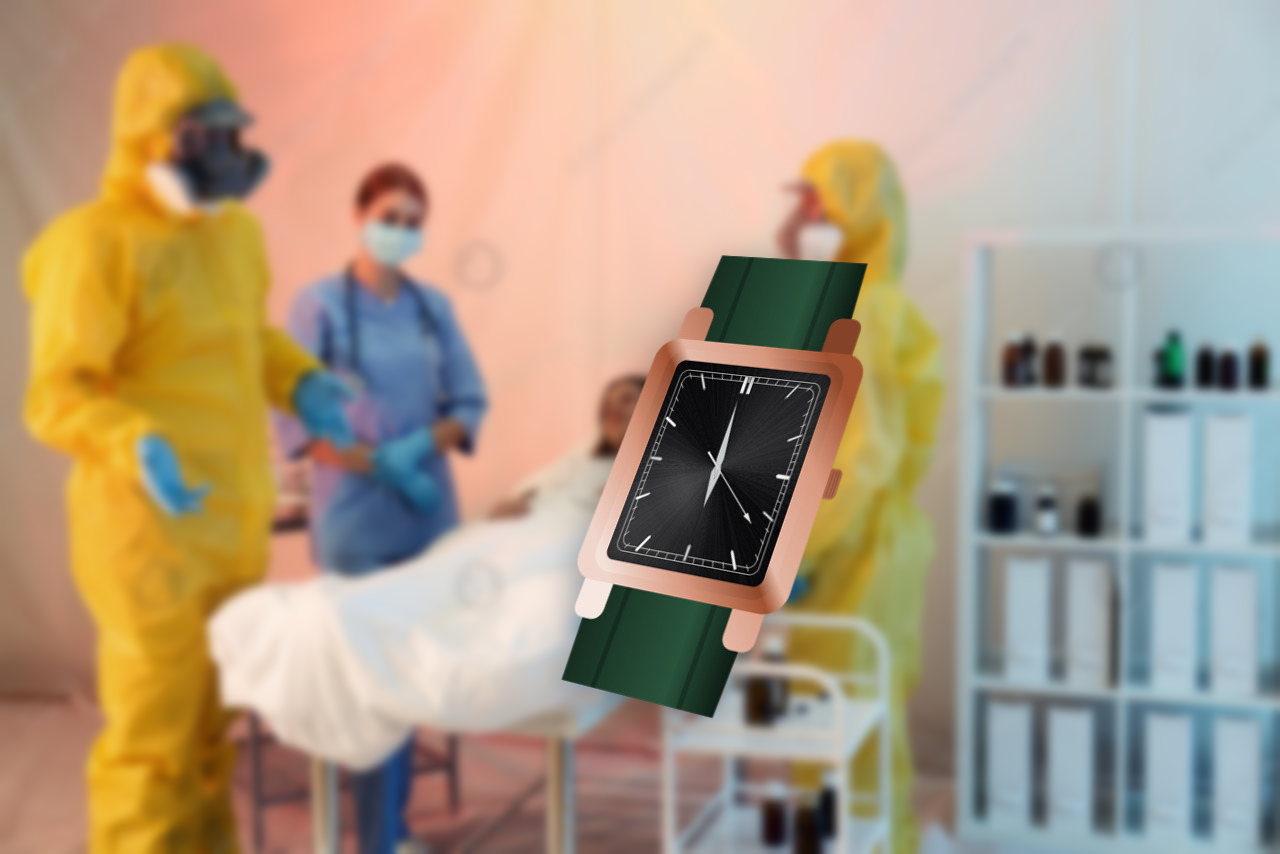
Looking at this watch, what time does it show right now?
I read 5:59:22
